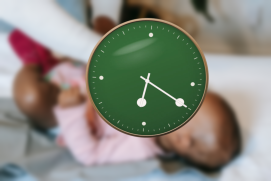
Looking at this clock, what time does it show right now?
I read 6:20
